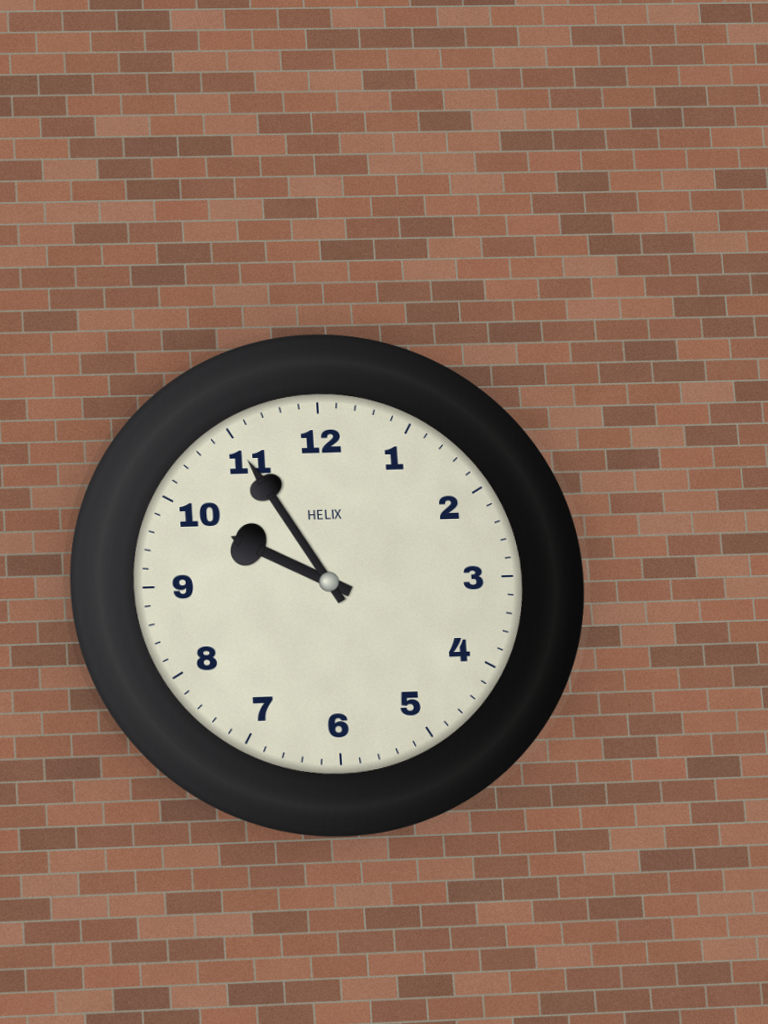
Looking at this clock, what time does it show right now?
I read 9:55
